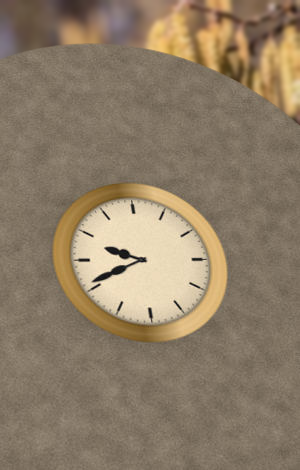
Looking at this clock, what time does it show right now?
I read 9:41
